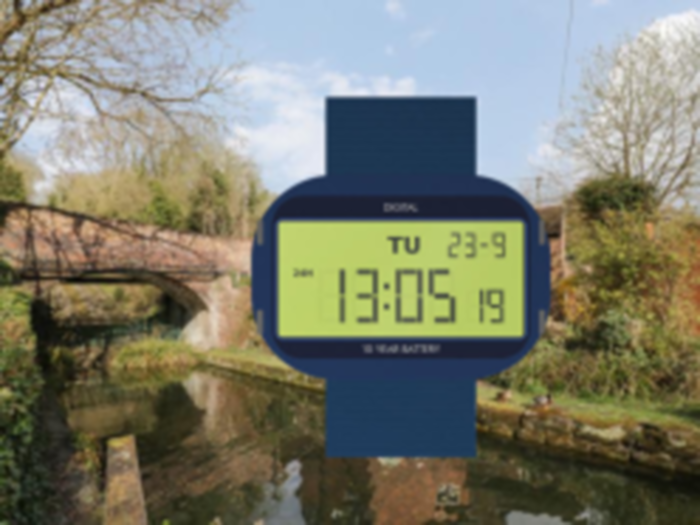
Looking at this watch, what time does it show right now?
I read 13:05:19
